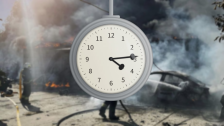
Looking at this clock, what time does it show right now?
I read 4:14
